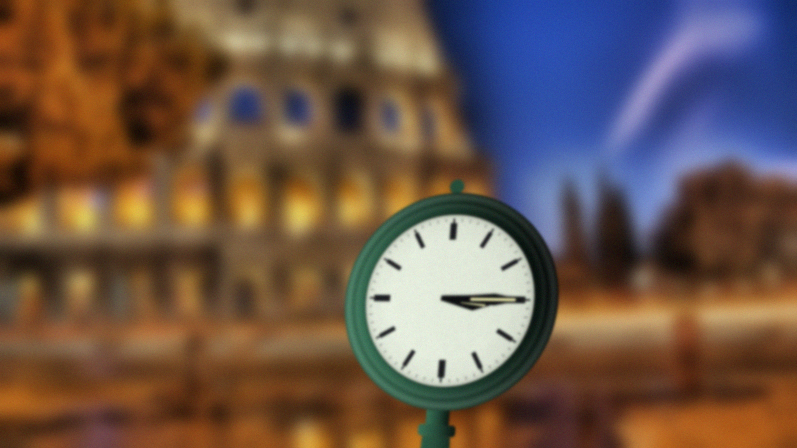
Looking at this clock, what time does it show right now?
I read 3:15
